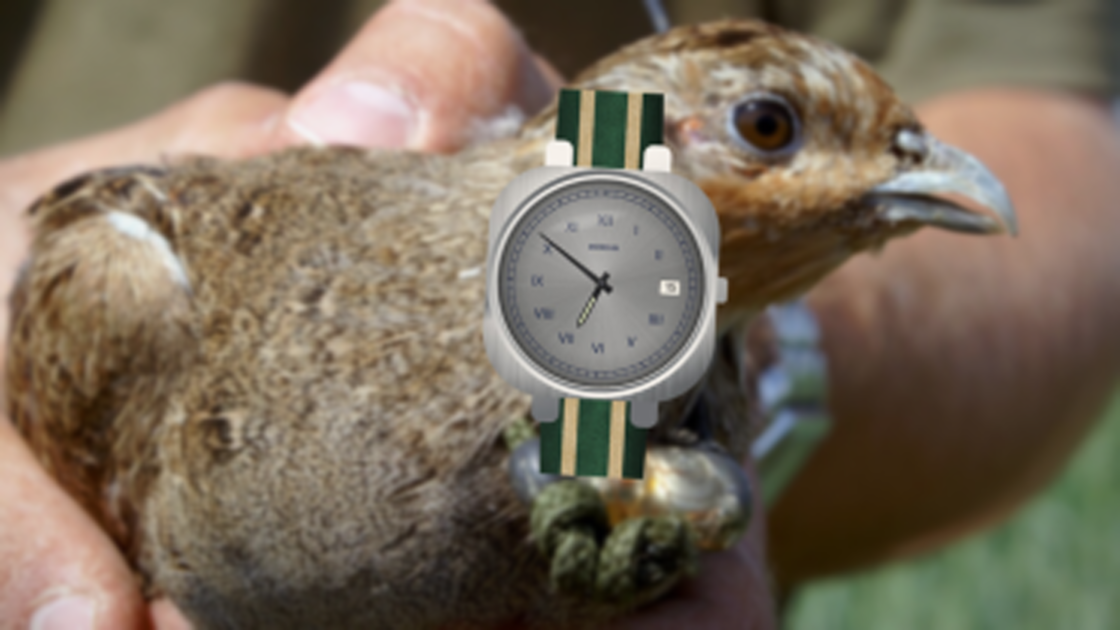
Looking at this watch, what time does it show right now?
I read 6:51
